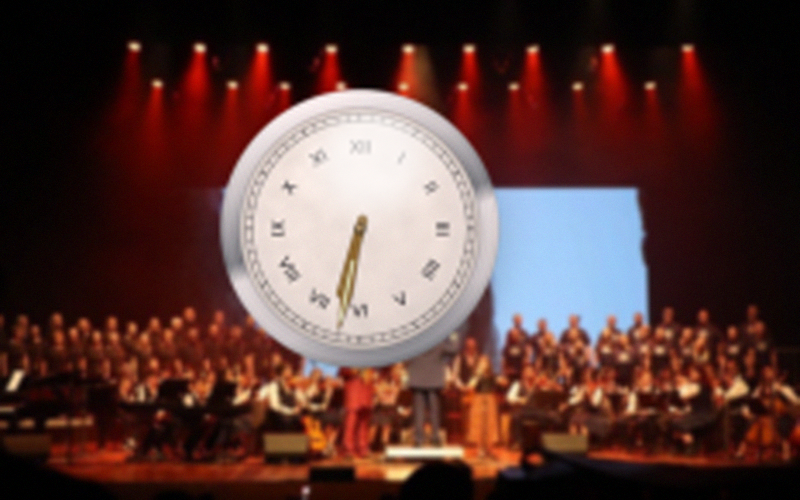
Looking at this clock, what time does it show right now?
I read 6:32
